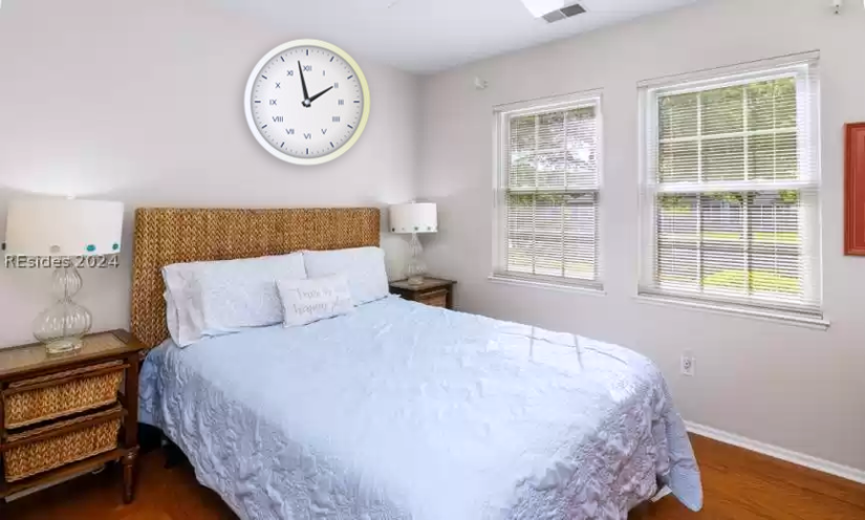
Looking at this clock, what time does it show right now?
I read 1:58
